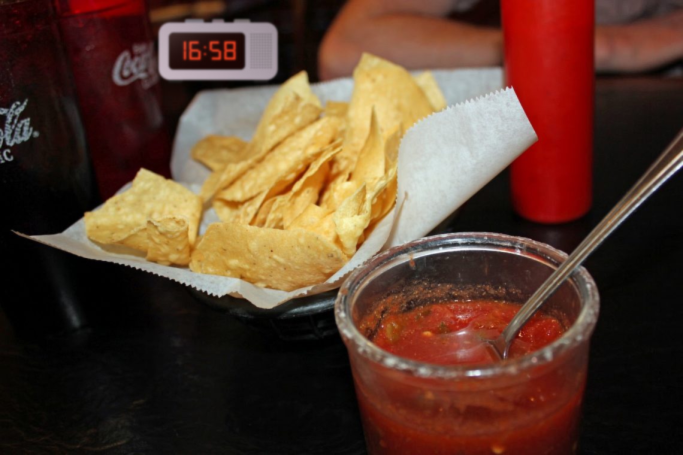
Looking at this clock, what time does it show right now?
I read 16:58
